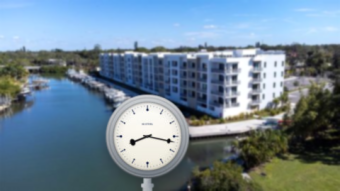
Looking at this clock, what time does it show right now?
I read 8:17
